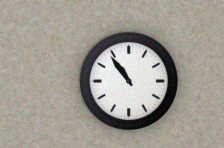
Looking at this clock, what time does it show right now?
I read 10:54
